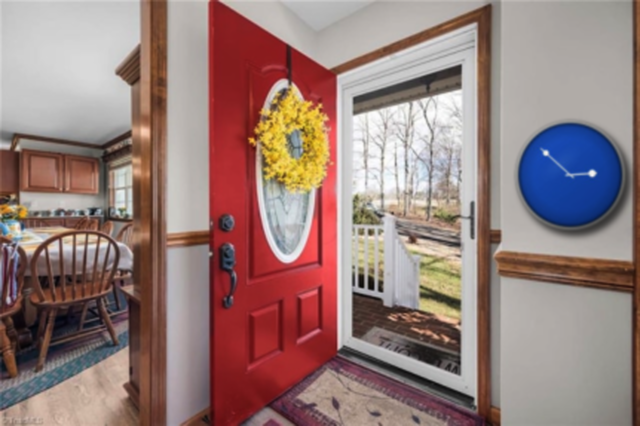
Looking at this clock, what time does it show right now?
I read 2:52
